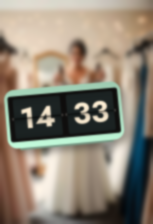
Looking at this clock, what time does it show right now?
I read 14:33
